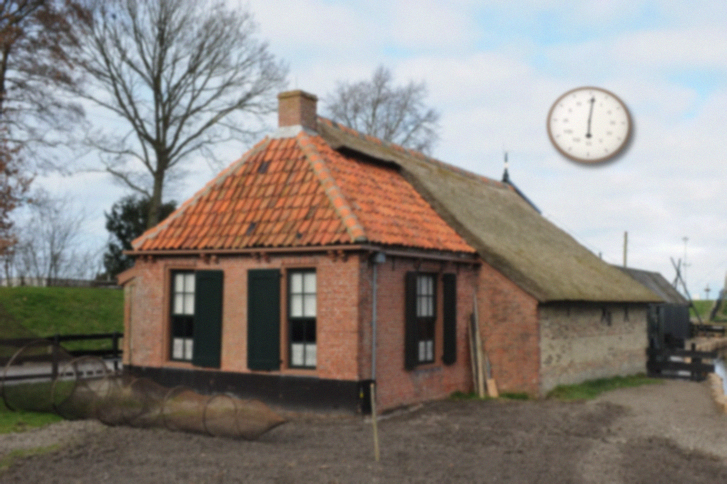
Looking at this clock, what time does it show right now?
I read 6:01
